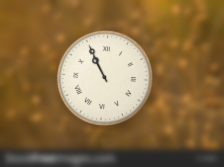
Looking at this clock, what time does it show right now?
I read 10:55
